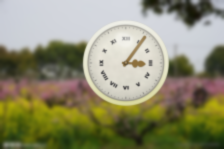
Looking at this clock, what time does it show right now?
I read 3:06
